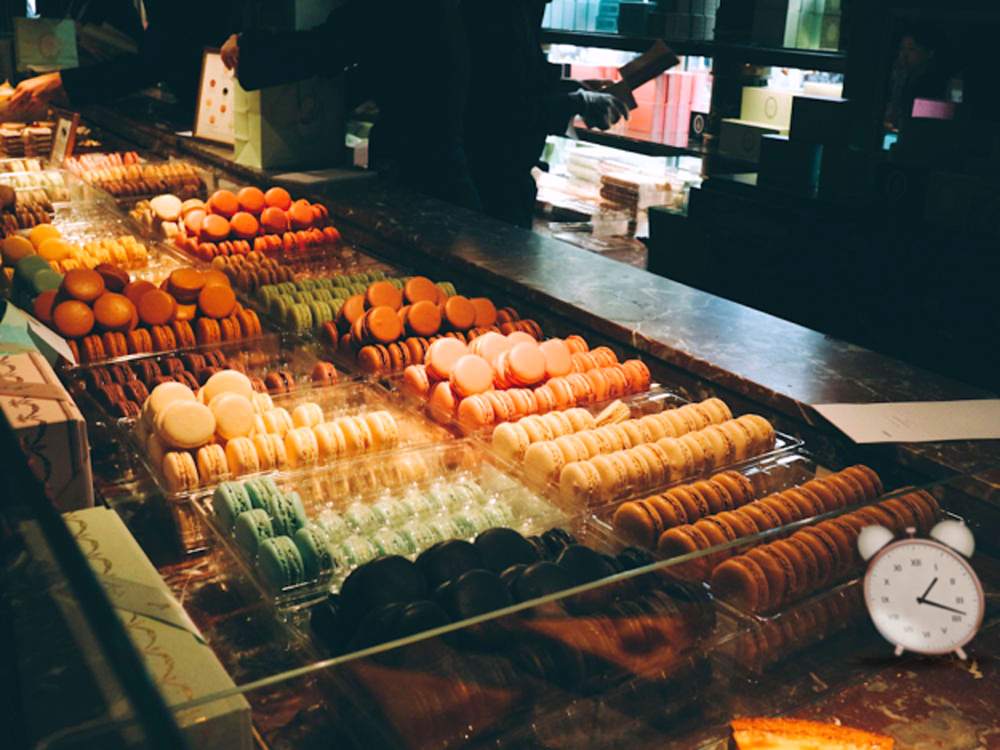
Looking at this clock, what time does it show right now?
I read 1:18
